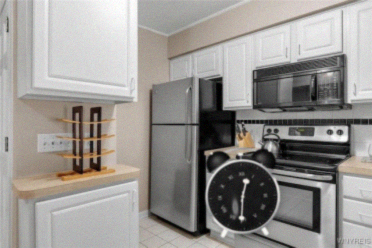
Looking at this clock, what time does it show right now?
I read 12:31
